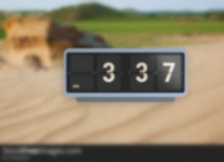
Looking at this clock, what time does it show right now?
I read 3:37
